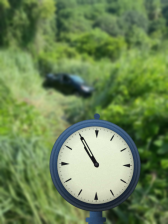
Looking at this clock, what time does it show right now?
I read 10:55
